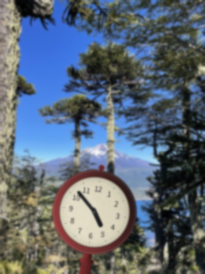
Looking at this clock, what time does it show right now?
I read 4:52
